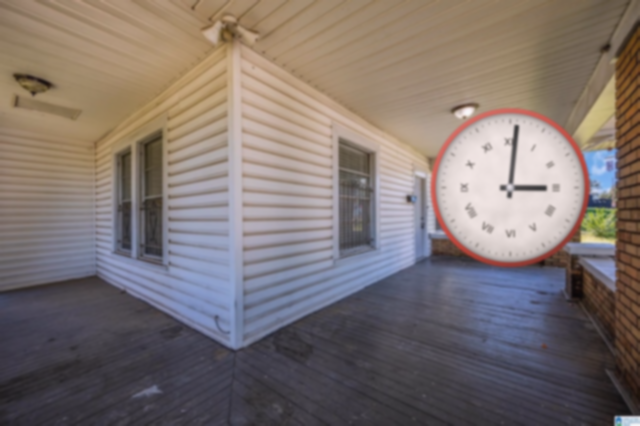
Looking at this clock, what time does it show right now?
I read 3:01
